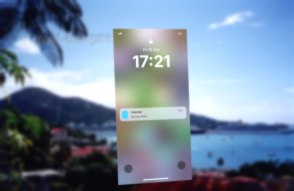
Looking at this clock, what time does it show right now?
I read 17:21
